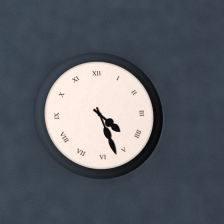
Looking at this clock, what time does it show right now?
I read 4:27
